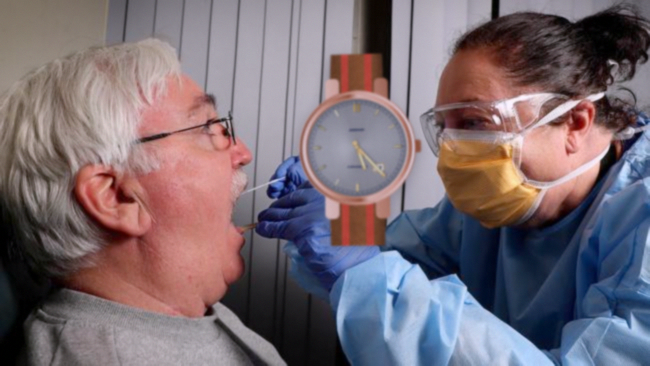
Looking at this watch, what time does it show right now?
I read 5:23
